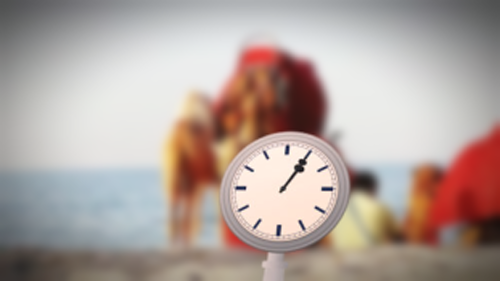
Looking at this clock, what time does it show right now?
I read 1:05
